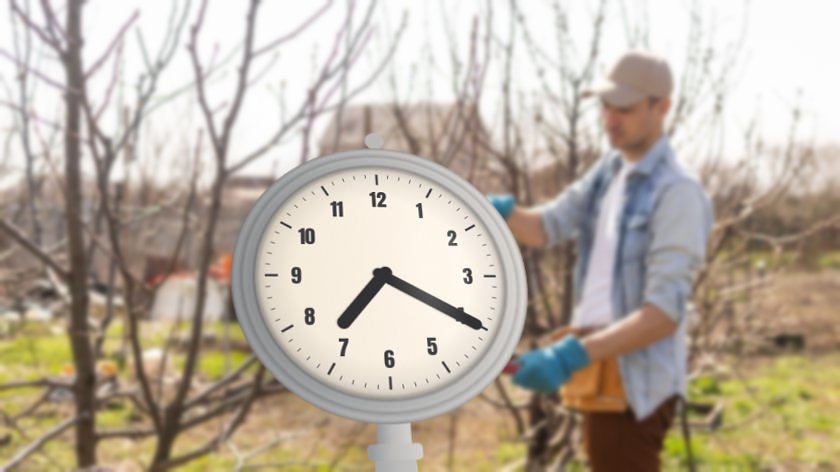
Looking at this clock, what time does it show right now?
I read 7:20
